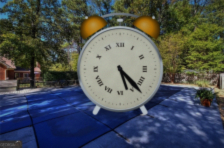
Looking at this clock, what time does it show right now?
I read 5:23
